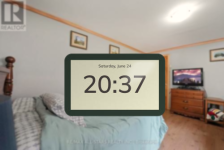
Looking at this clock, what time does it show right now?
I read 20:37
